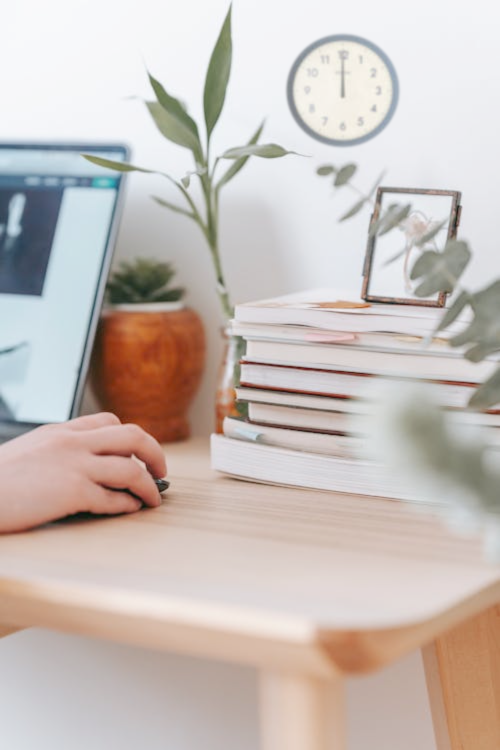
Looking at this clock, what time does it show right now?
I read 12:00
